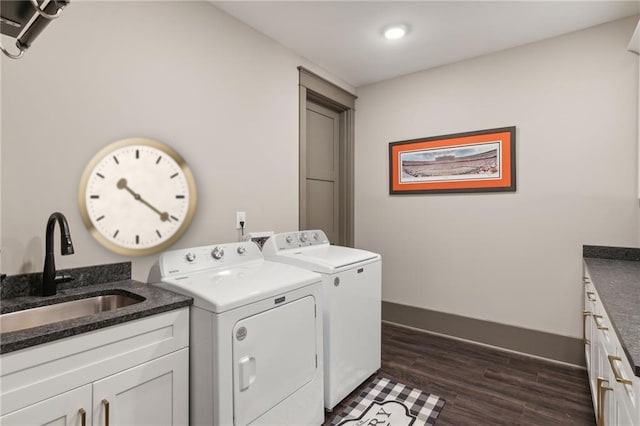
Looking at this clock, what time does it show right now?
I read 10:21
